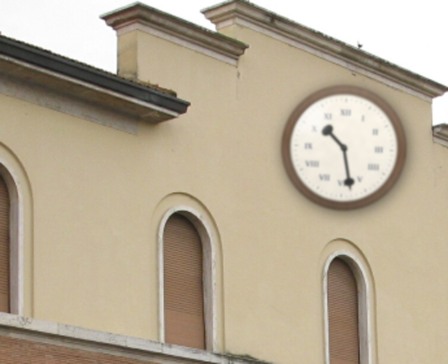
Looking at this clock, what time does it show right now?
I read 10:28
